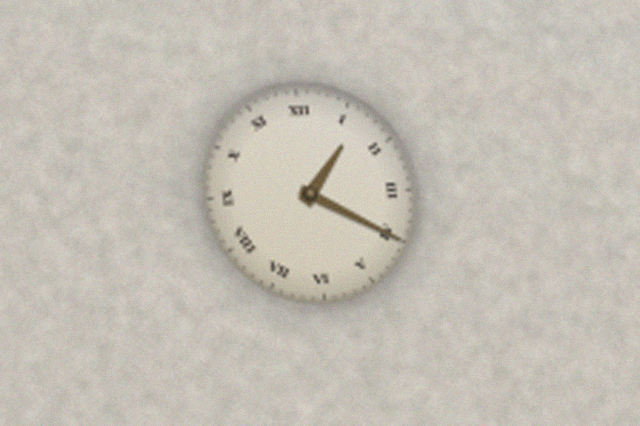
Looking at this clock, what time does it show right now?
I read 1:20
